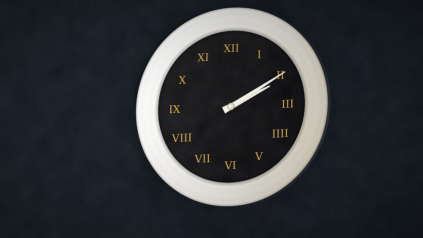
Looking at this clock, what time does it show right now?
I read 2:10
